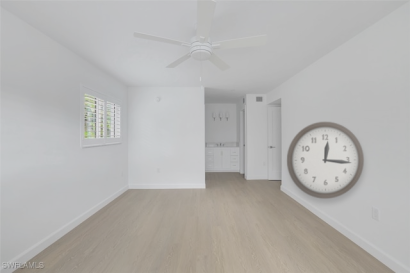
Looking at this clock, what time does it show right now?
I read 12:16
